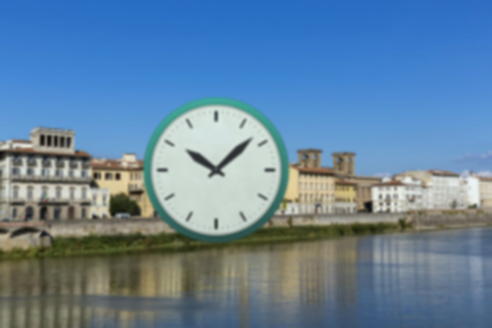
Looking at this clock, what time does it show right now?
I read 10:08
